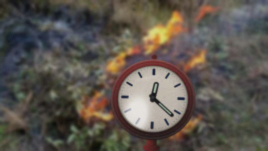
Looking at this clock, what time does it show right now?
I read 12:22
